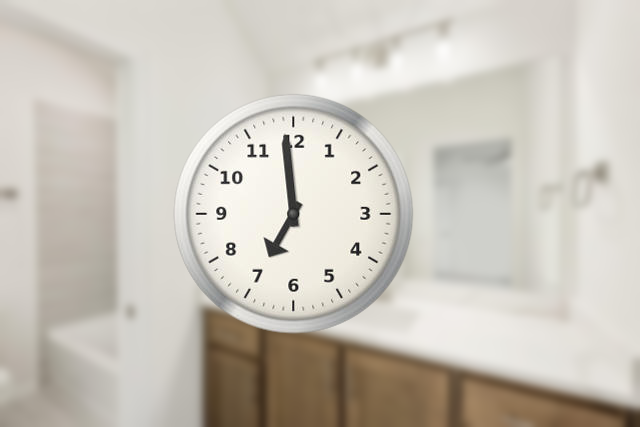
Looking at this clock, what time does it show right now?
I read 6:59
